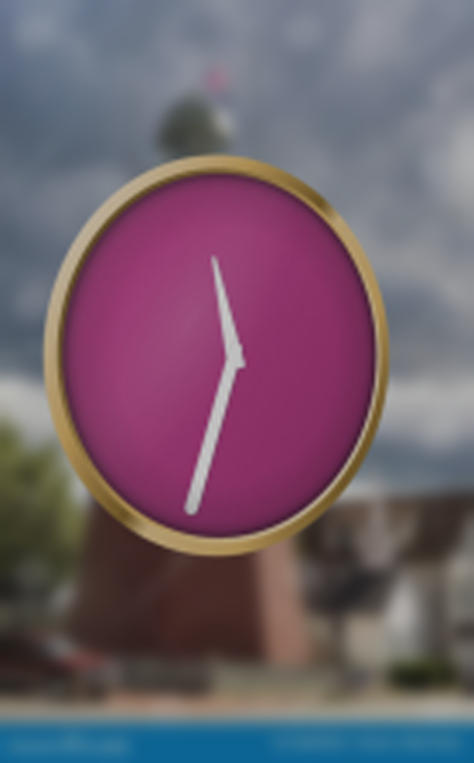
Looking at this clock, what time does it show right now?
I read 11:33
